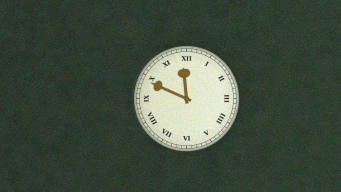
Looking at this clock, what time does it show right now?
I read 11:49
